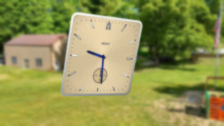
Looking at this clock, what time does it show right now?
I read 9:29
